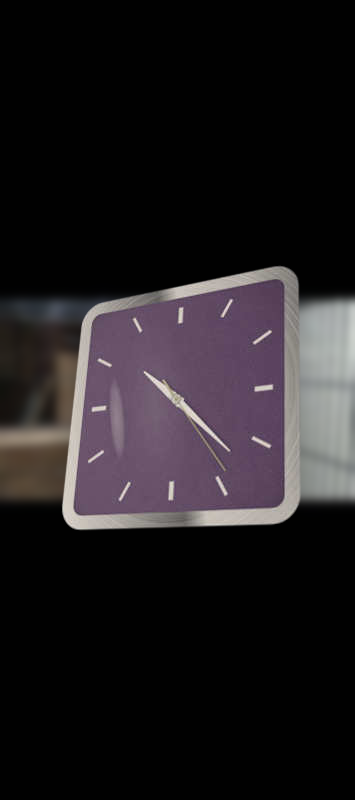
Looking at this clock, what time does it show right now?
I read 10:22:24
